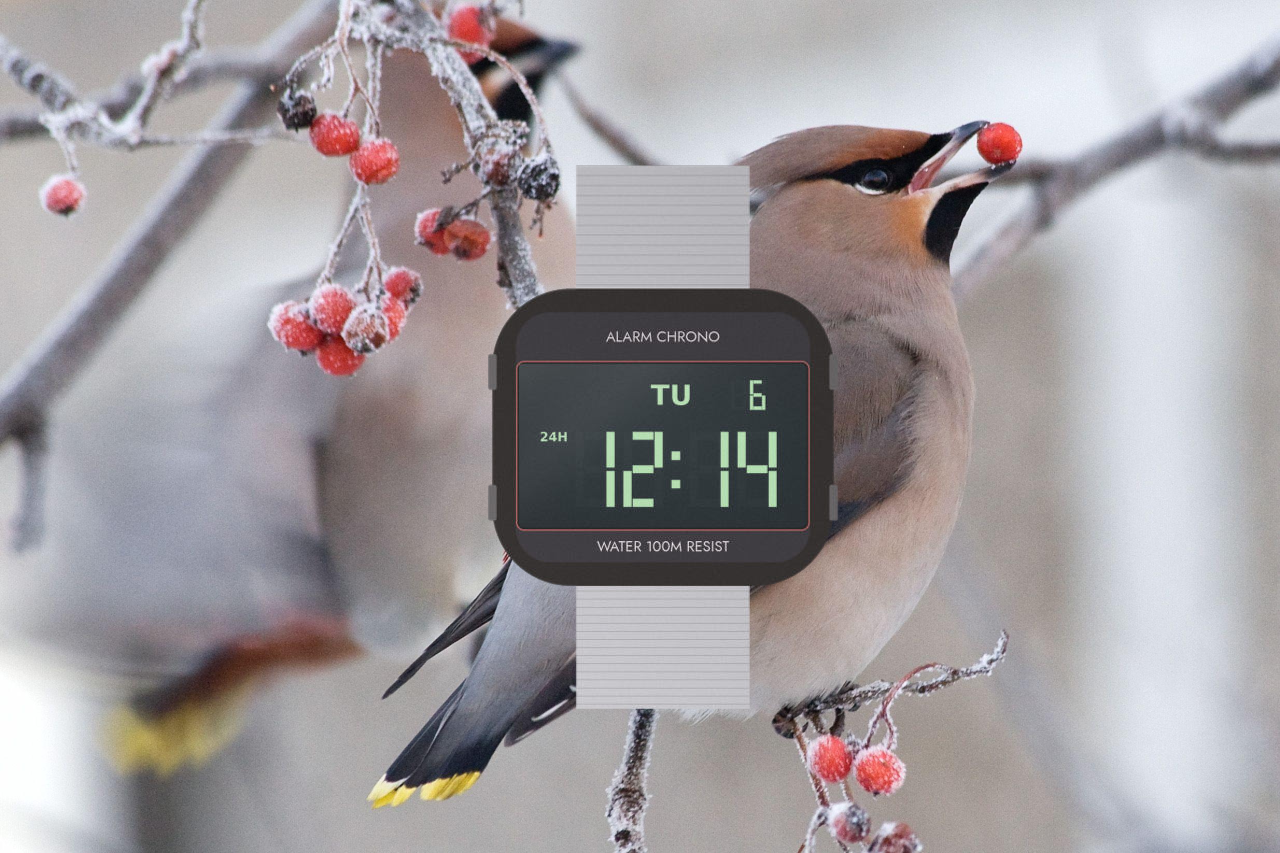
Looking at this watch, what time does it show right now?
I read 12:14
